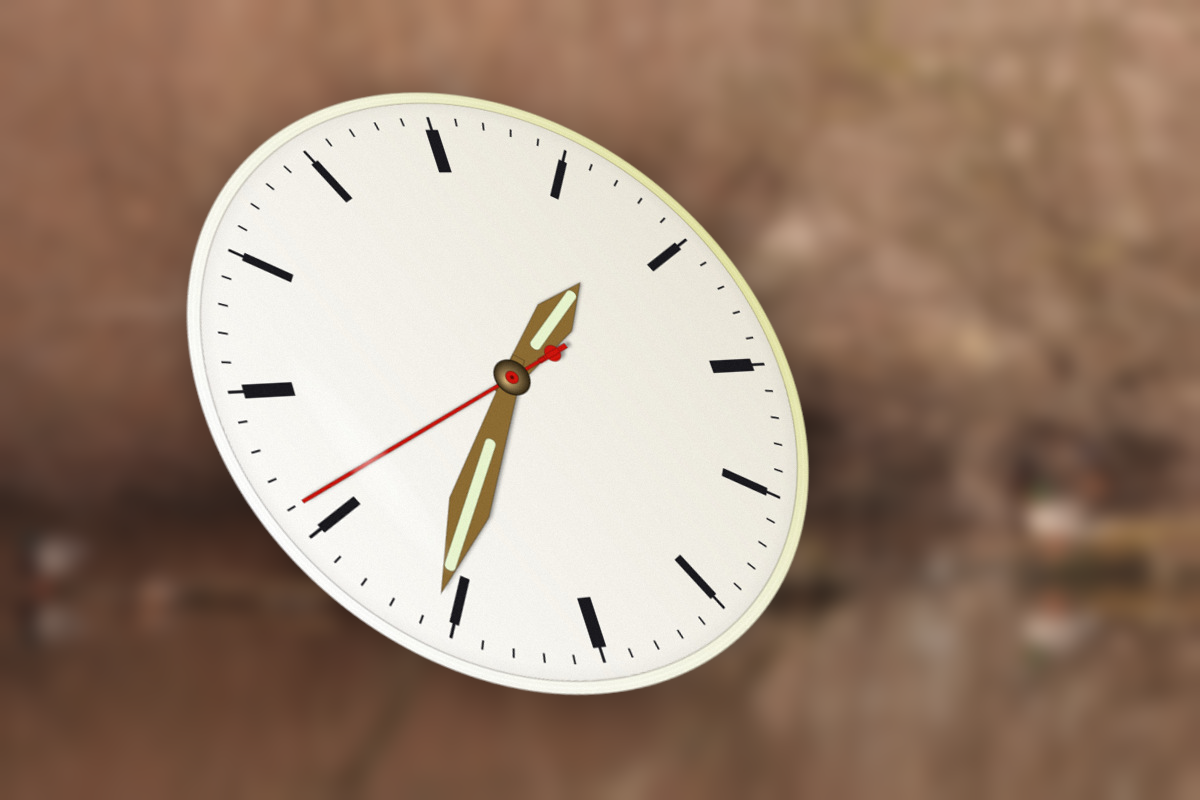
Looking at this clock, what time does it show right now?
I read 1:35:41
